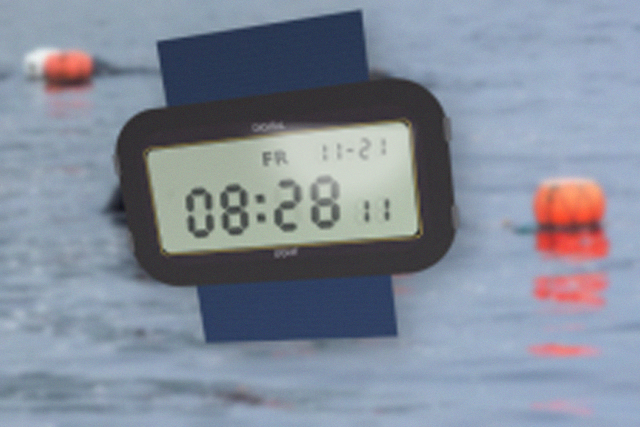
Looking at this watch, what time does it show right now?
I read 8:28:11
